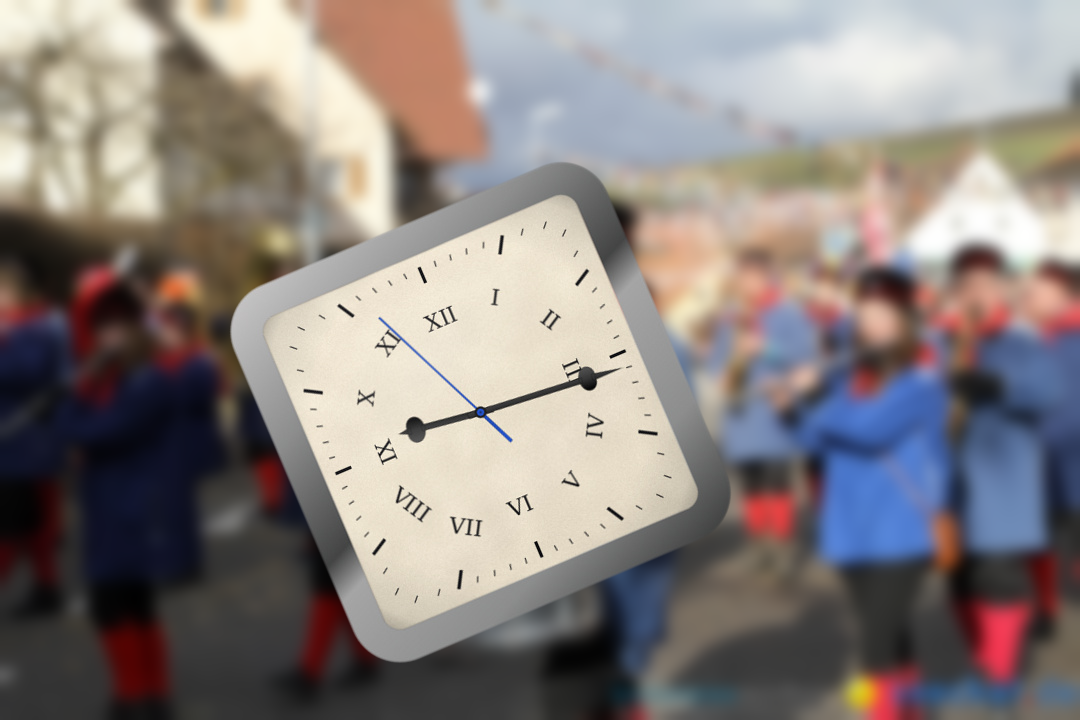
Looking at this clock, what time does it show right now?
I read 9:15:56
